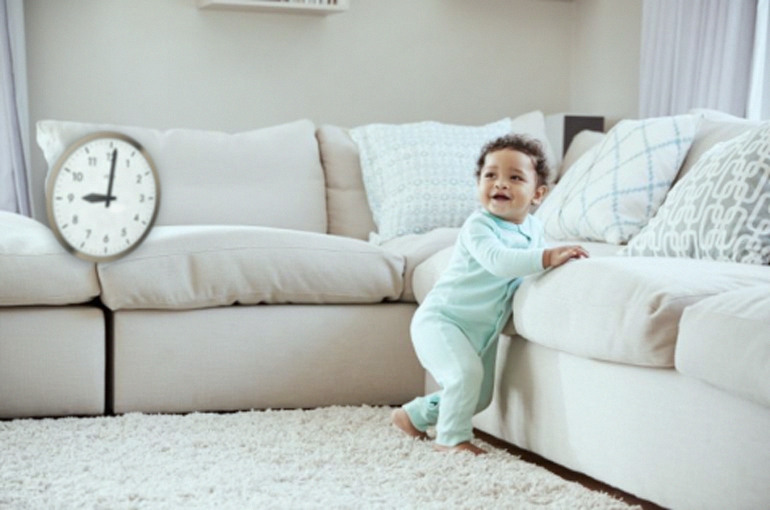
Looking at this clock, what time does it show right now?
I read 9:01
